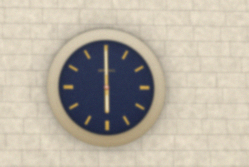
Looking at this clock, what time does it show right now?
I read 6:00
